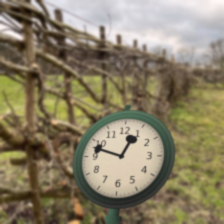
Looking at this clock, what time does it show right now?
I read 12:48
